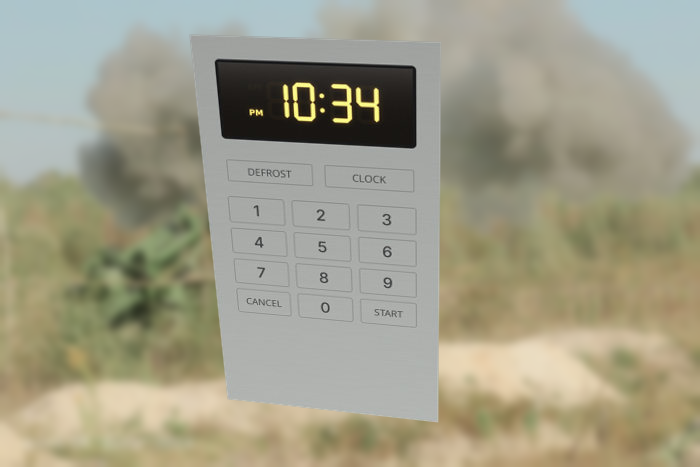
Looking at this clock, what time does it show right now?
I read 10:34
